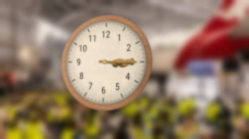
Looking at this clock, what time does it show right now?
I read 3:15
